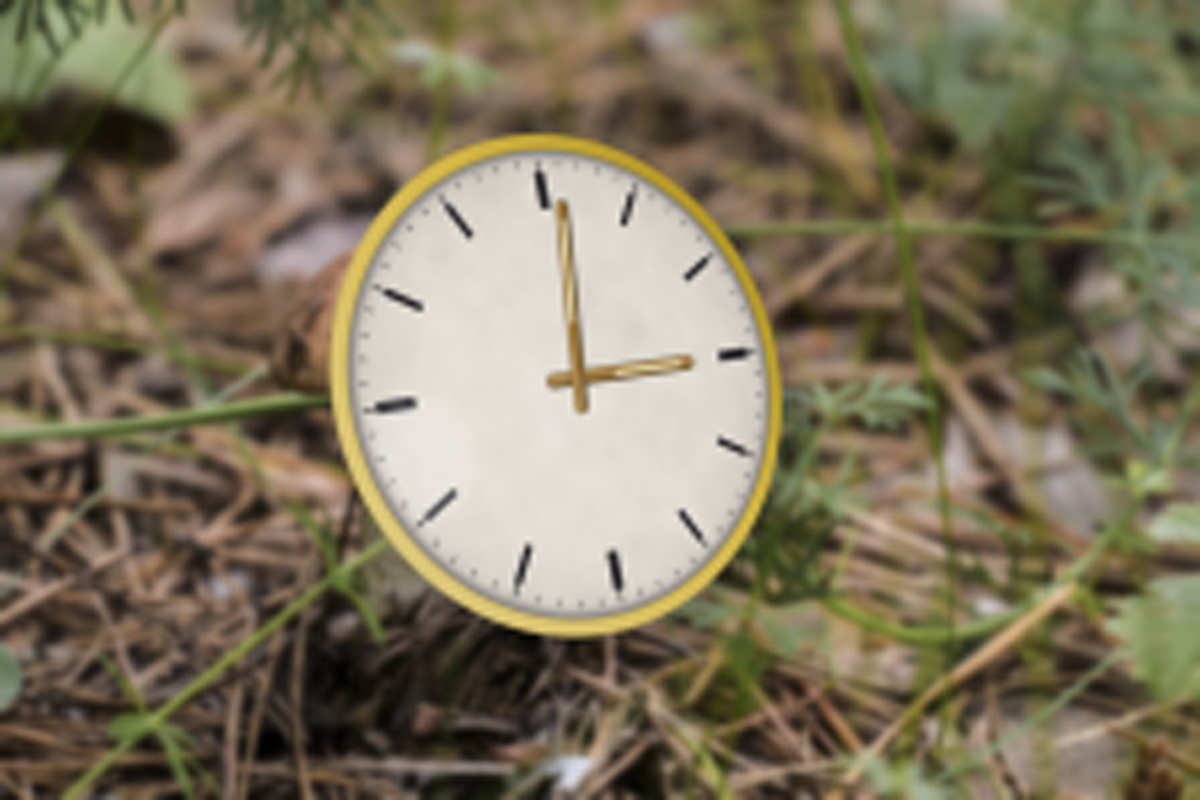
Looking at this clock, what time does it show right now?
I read 3:01
